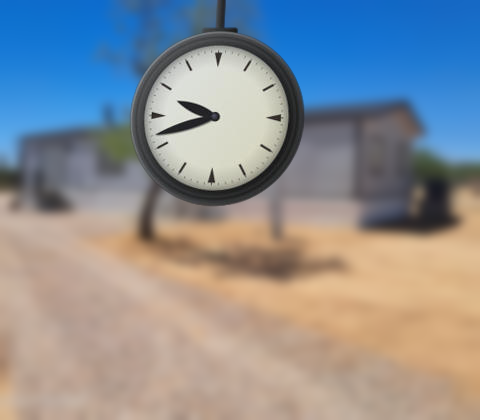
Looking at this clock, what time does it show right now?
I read 9:42
